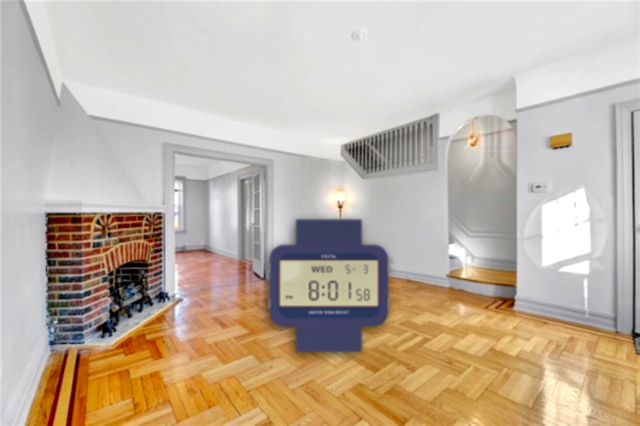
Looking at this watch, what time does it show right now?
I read 8:01:58
